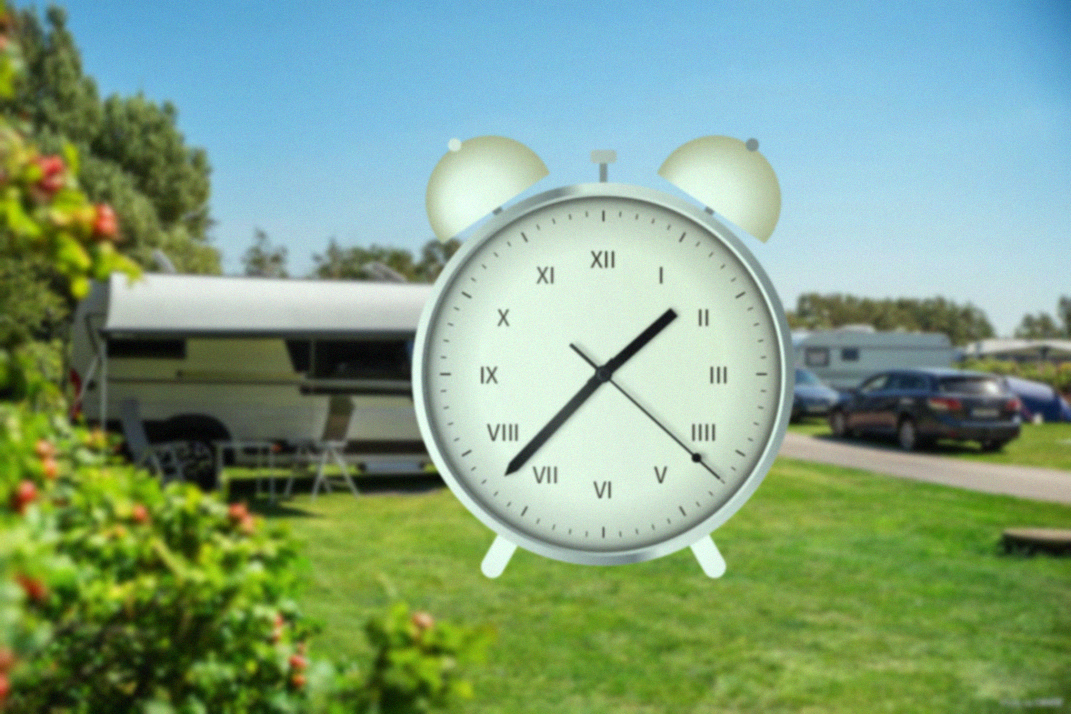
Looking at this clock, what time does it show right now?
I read 1:37:22
